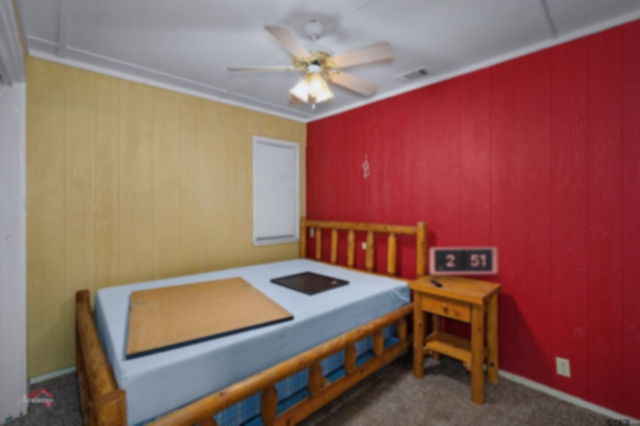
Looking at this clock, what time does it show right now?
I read 2:51
